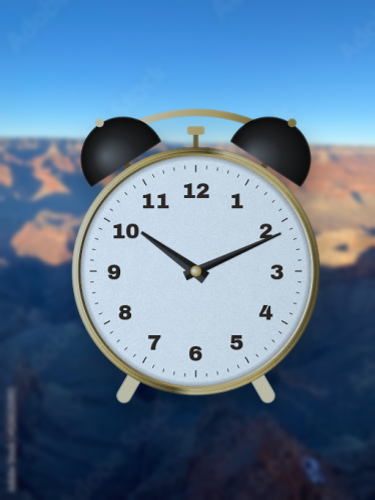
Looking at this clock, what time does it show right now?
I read 10:11
